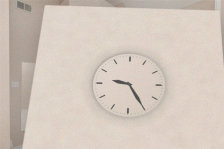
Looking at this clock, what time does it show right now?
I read 9:25
